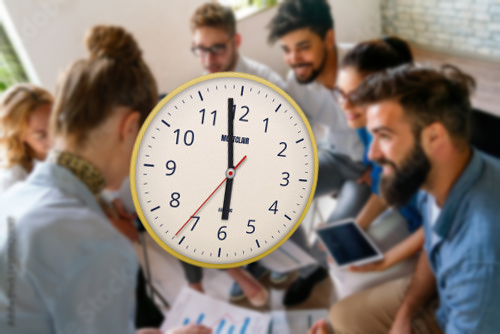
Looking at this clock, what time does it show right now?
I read 5:58:36
